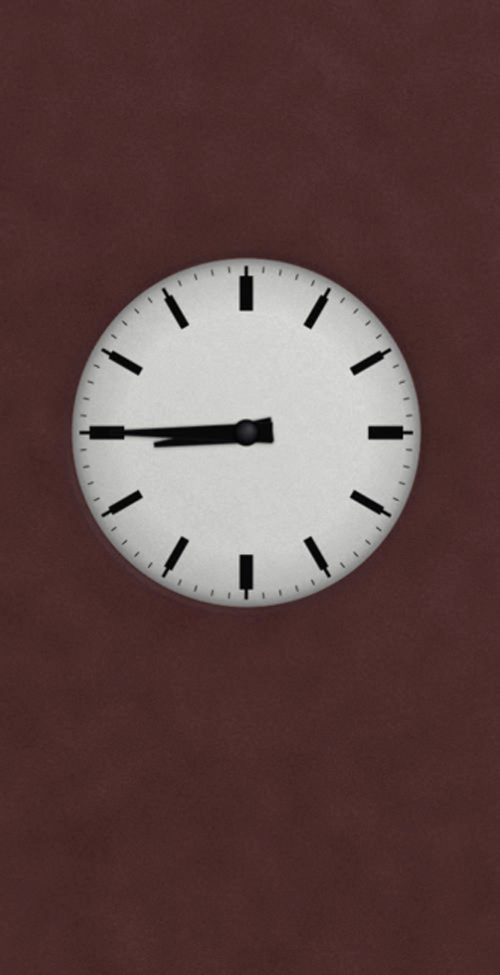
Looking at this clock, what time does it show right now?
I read 8:45
